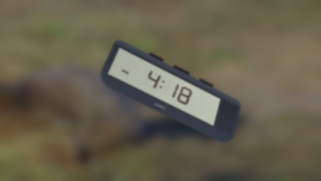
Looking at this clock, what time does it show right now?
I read 4:18
